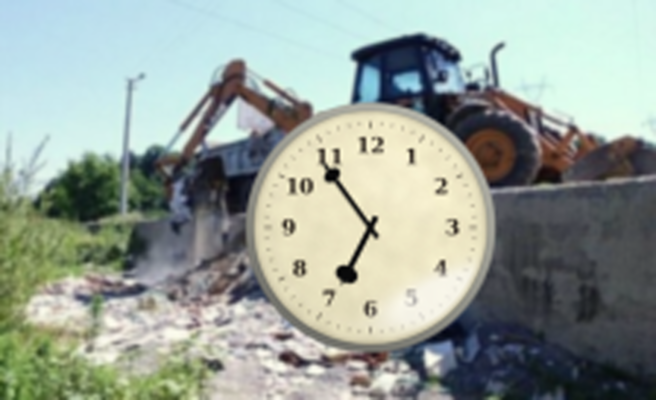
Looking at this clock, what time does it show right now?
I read 6:54
